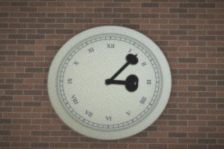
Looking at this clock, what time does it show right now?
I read 3:07
